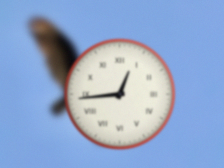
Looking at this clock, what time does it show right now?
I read 12:44
